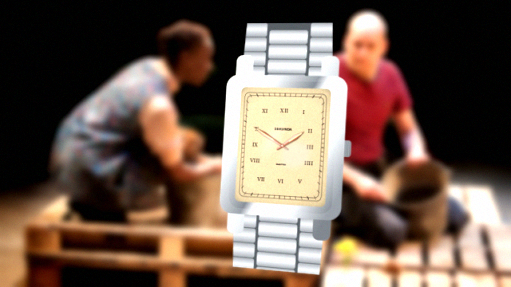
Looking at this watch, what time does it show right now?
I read 1:50
